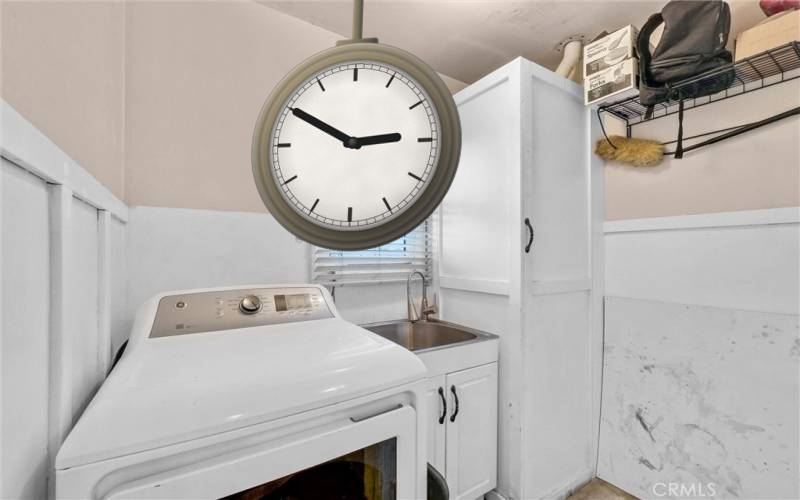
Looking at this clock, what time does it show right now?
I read 2:50
